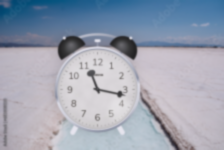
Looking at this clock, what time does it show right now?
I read 11:17
